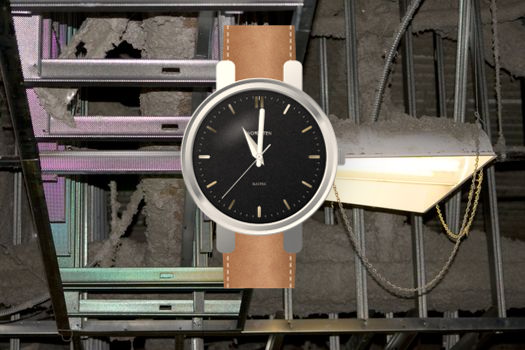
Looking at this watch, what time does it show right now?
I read 11:00:37
